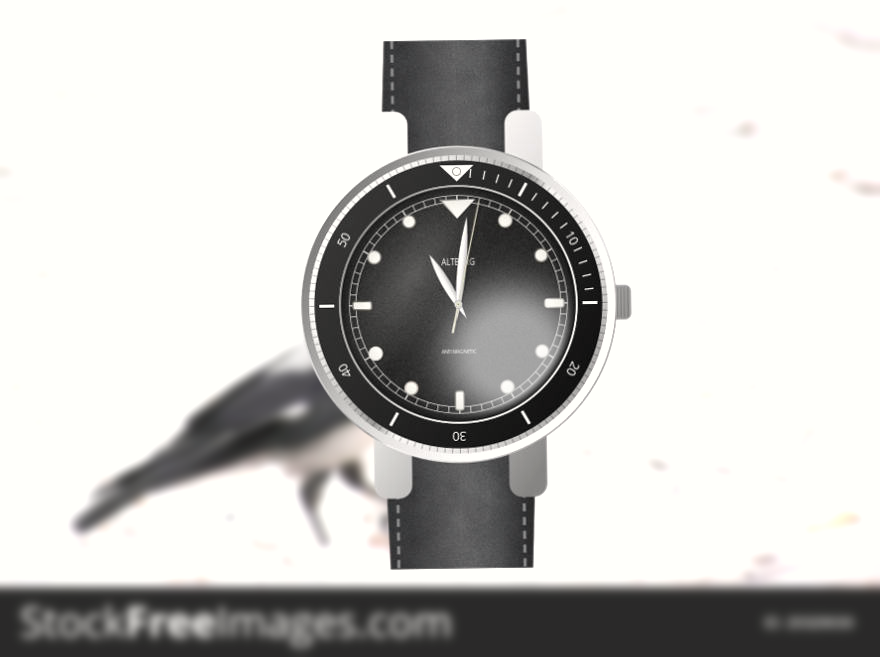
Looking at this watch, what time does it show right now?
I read 11:01:02
